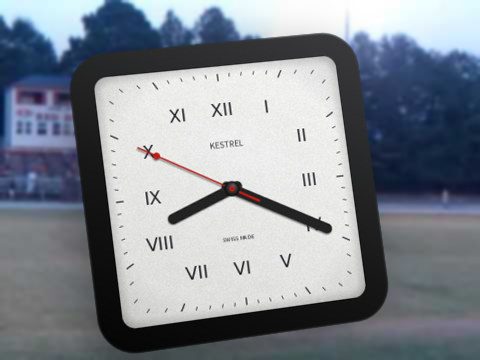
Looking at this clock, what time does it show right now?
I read 8:19:50
